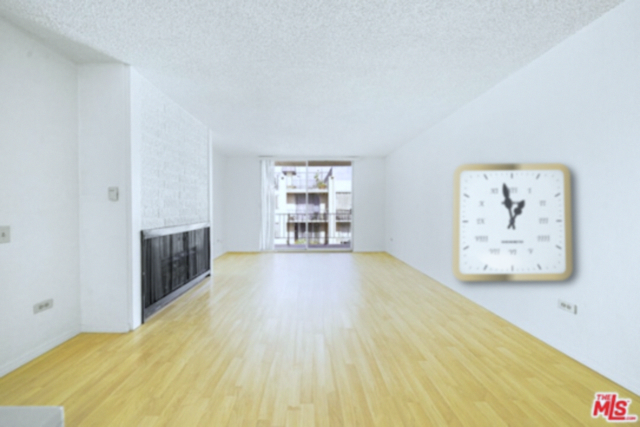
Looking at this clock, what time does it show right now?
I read 12:58
